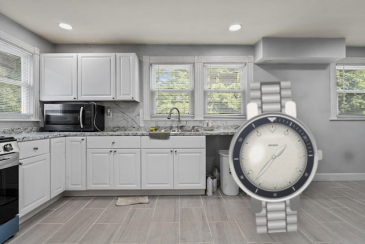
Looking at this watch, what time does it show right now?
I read 1:37
